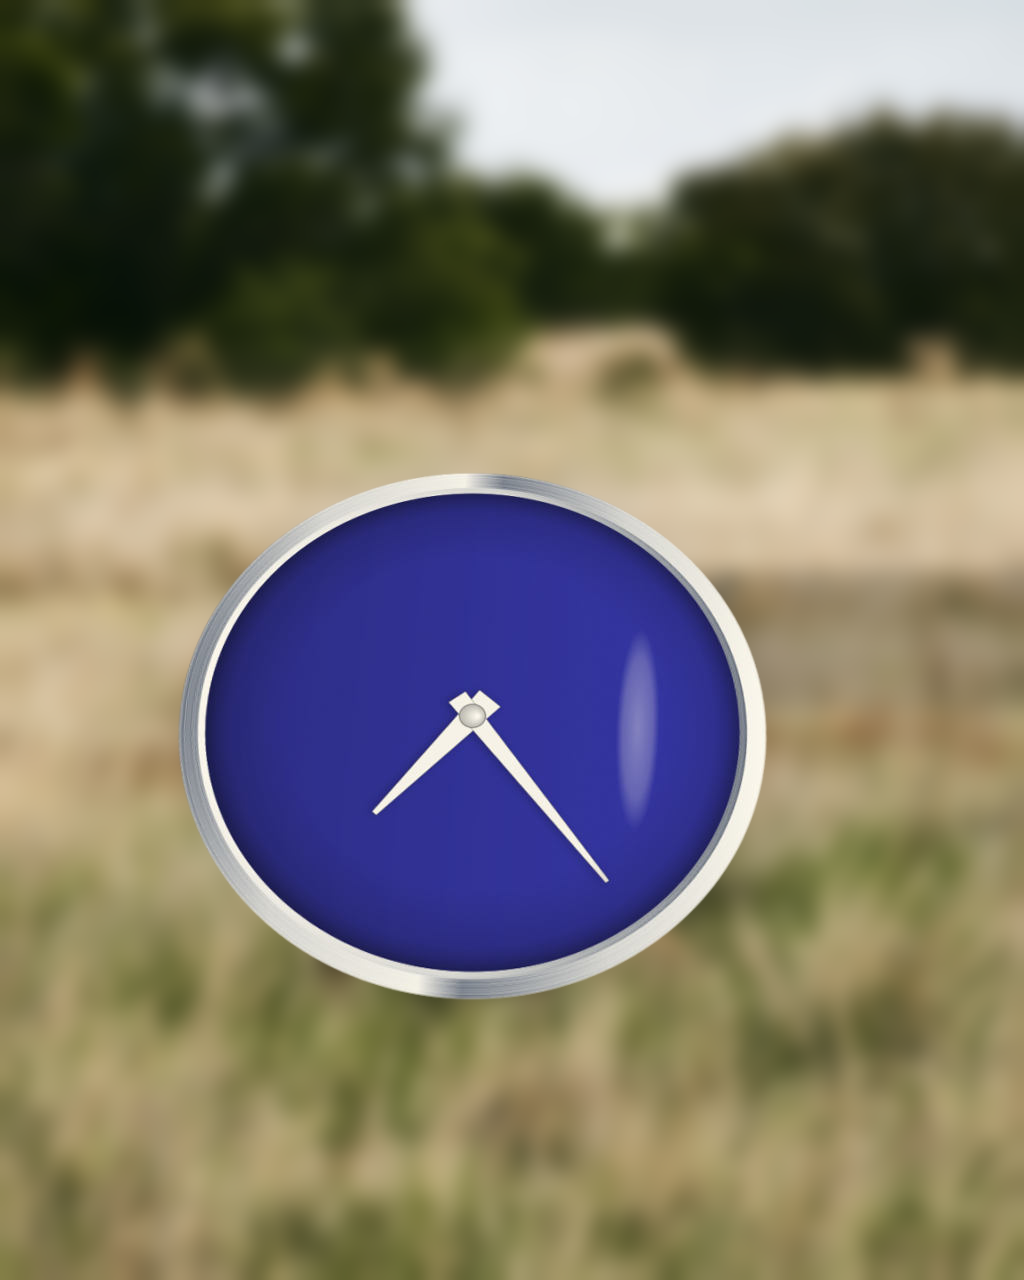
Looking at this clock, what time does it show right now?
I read 7:24
